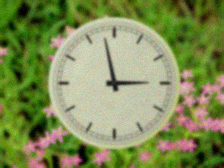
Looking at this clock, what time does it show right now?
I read 2:58
